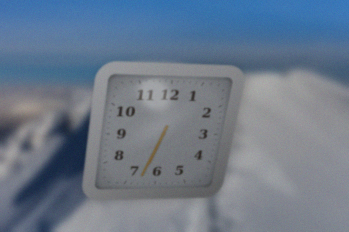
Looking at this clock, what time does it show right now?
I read 6:33
